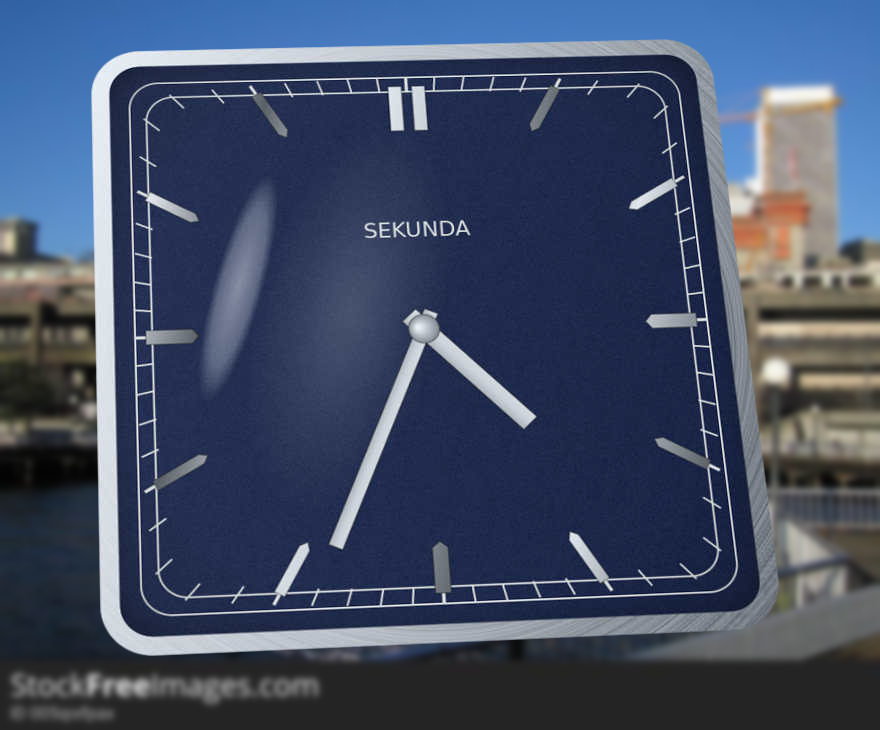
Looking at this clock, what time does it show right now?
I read 4:34
